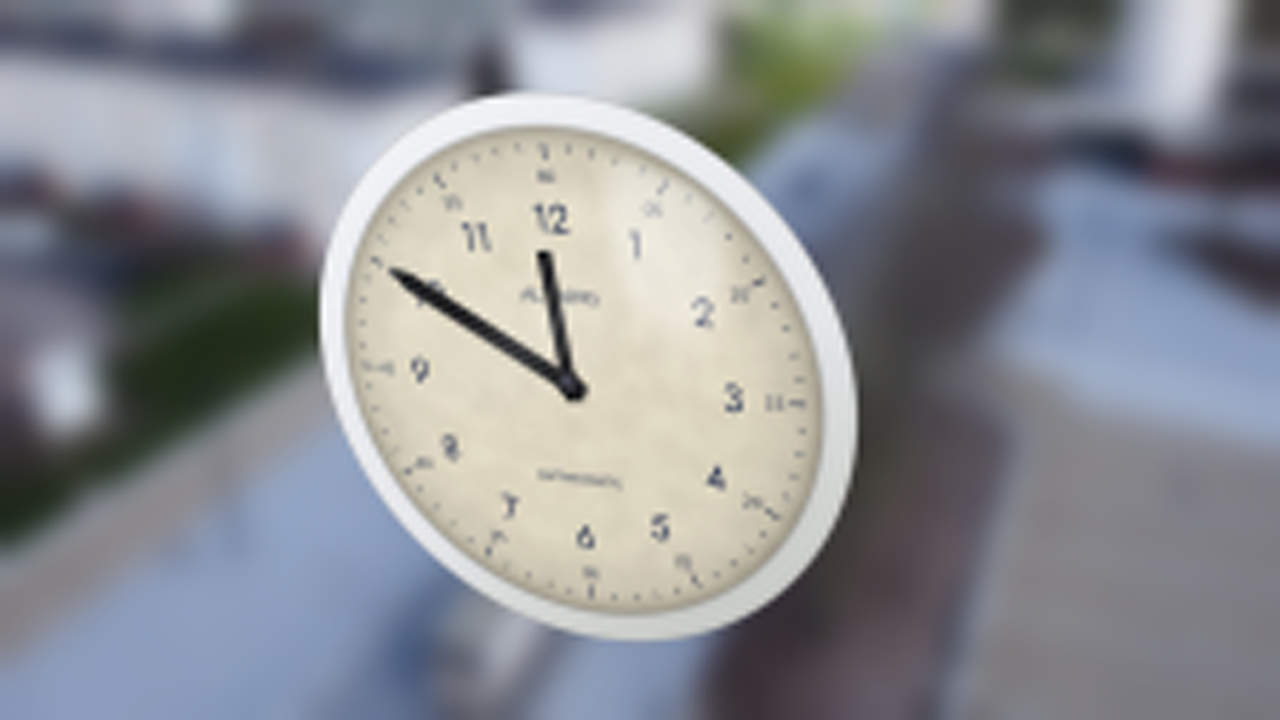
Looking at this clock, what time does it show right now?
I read 11:50
